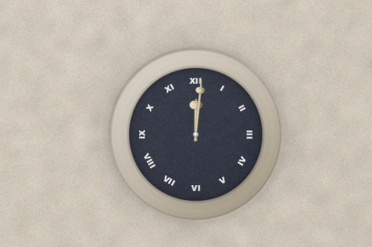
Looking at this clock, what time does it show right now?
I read 12:01
